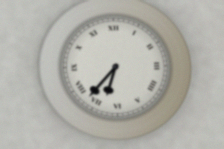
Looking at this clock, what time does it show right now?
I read 6:37
